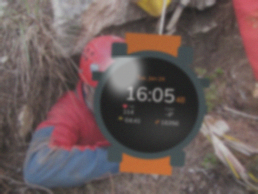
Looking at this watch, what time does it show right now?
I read 16:05
